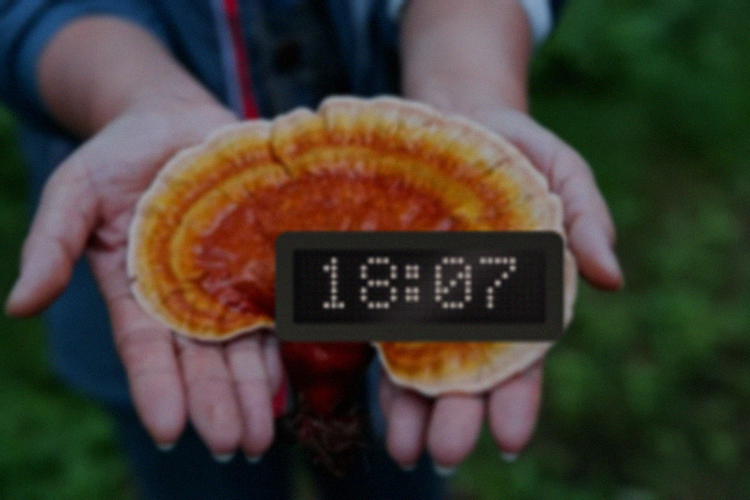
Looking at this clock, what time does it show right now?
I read 18:07
